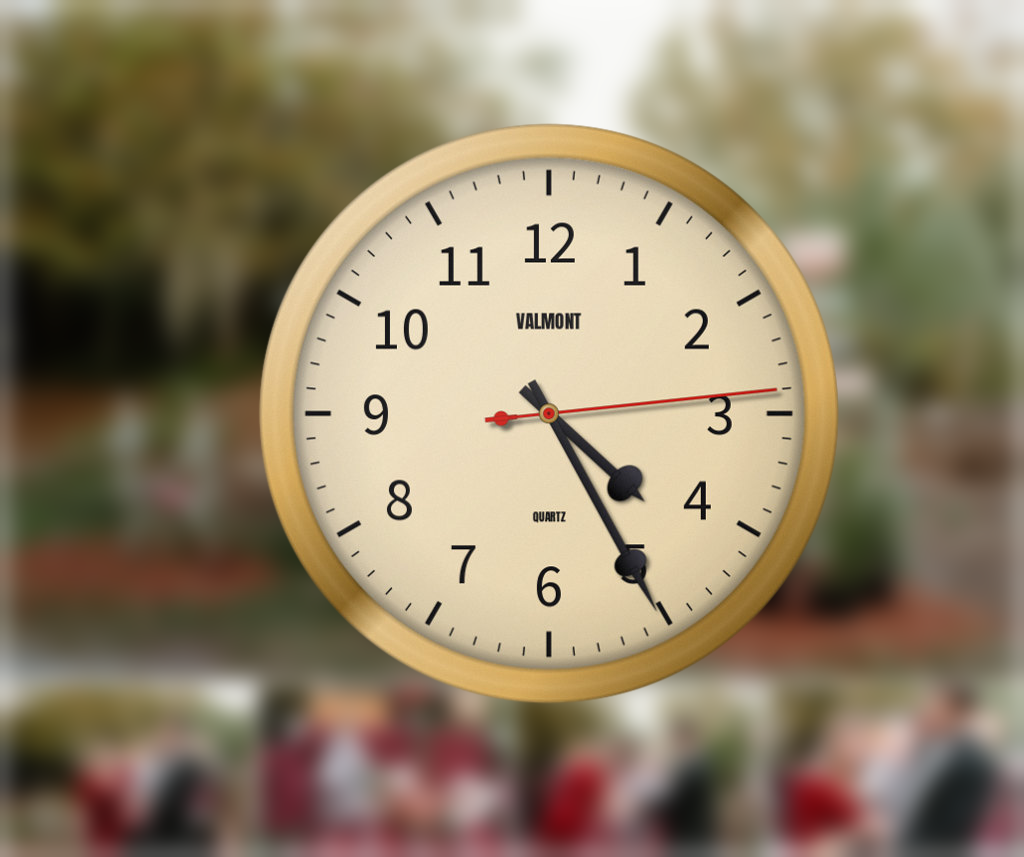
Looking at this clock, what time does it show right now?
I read 4:25:14
